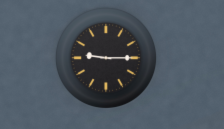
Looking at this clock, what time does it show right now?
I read 9:15
